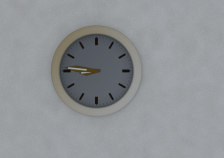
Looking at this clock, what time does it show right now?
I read 8:46
